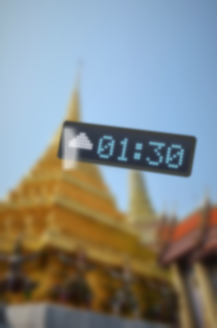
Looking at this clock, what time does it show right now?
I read 1:30
